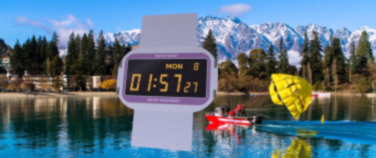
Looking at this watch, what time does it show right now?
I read 1:57:27
